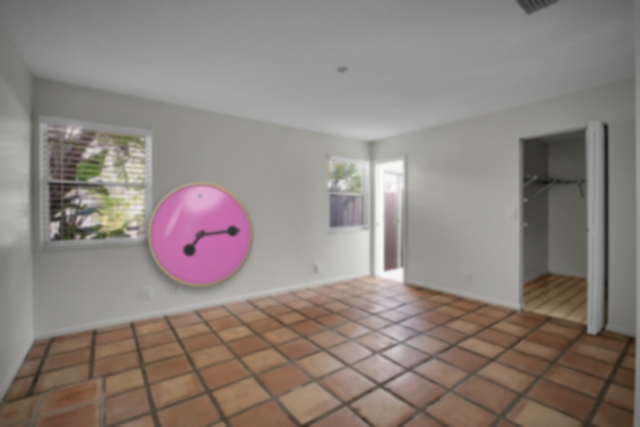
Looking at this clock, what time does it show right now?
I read 7:14
